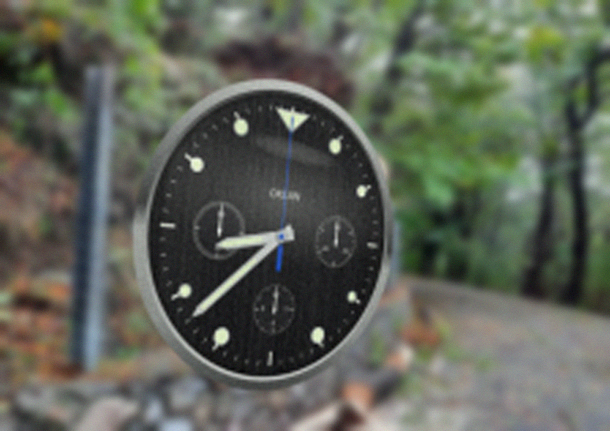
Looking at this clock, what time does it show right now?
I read 8:38
